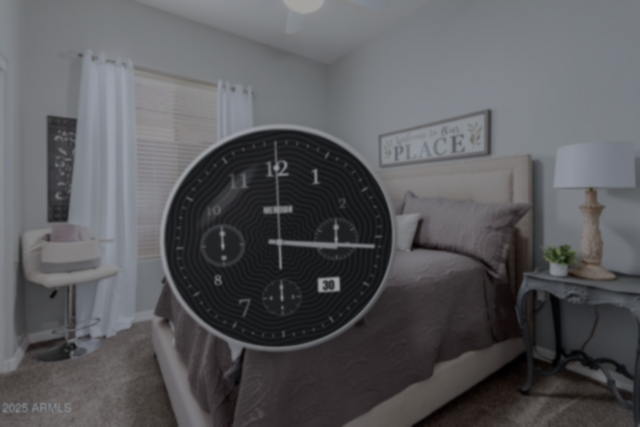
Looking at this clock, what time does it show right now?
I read 3:16
